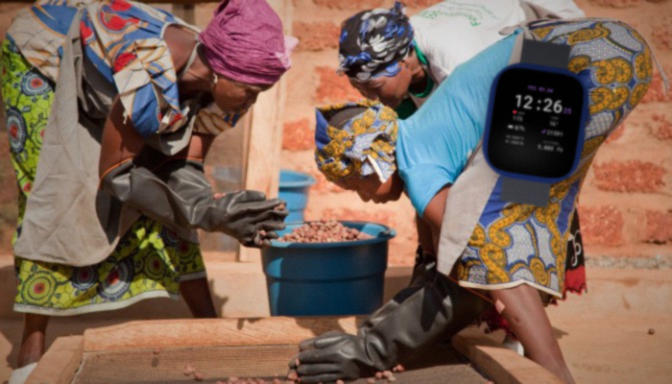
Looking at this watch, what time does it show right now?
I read 12:26
